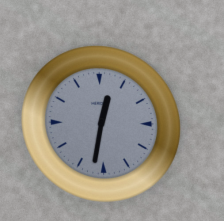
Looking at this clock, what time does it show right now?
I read 12:32
